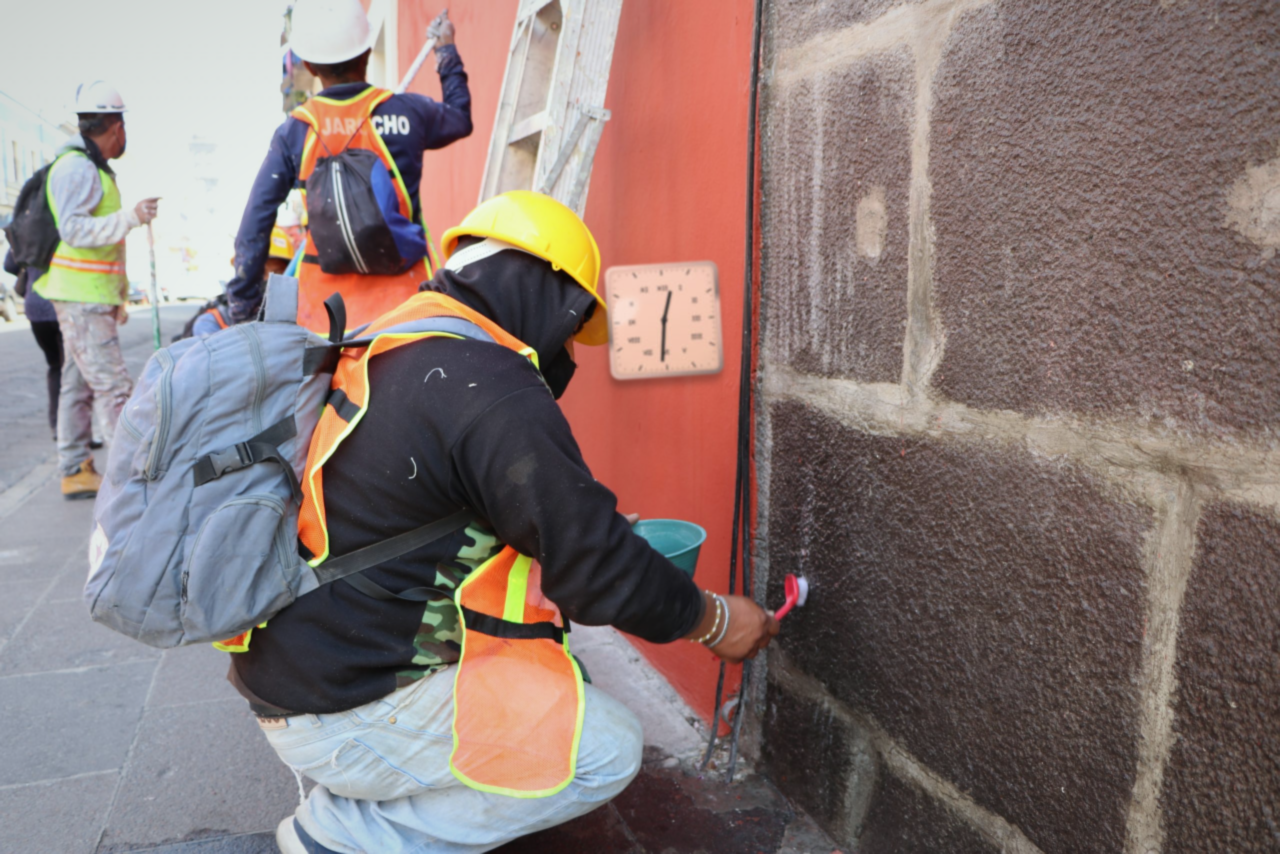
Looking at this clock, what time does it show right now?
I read 12:31
